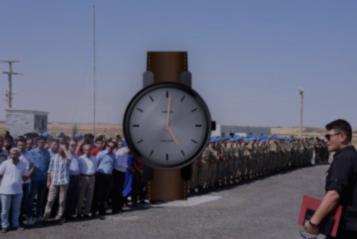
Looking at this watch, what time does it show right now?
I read 5:01
